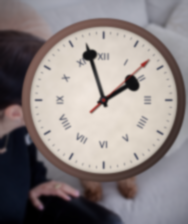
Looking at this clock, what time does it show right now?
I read 1:57:08
